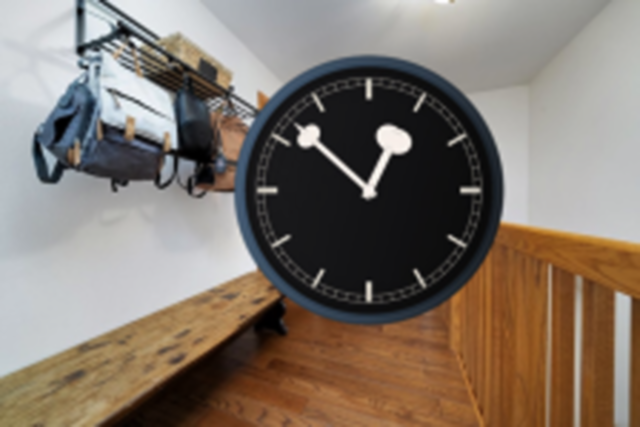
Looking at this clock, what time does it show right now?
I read 12:52
